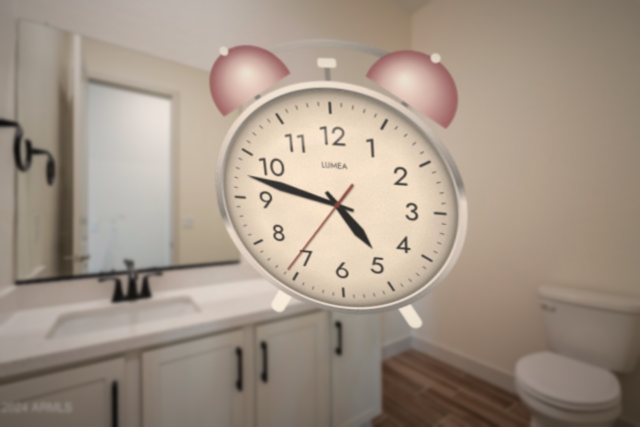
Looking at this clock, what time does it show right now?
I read 4:47:36
